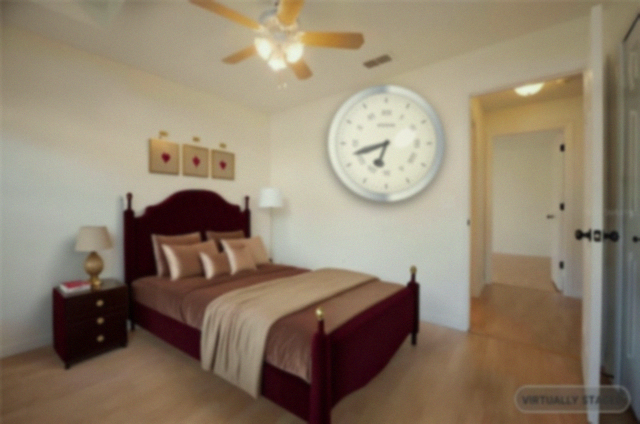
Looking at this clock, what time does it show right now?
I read 6:42
